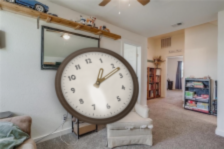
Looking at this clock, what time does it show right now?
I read 1:12
